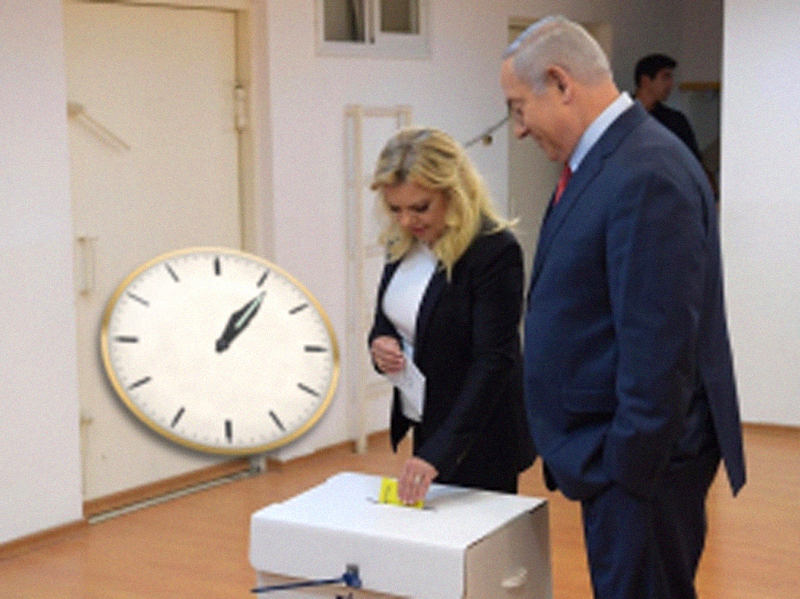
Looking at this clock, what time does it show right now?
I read 1:06
